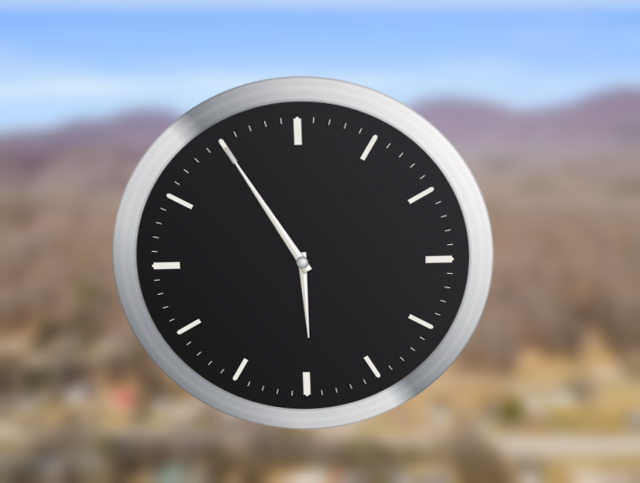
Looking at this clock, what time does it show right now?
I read 5:55
